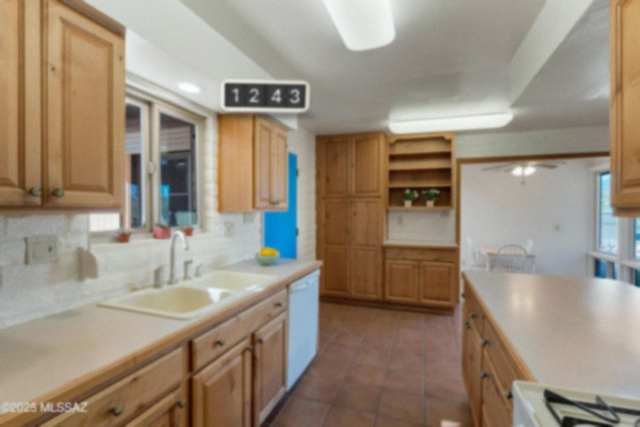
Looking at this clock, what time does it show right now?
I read 12:43
